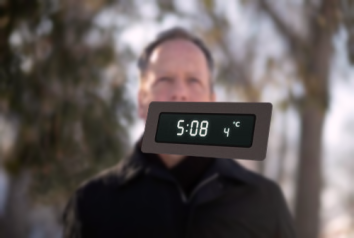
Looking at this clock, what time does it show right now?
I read 5:08
